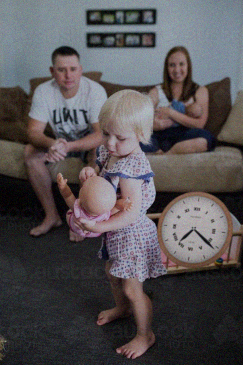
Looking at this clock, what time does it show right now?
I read 7:21
